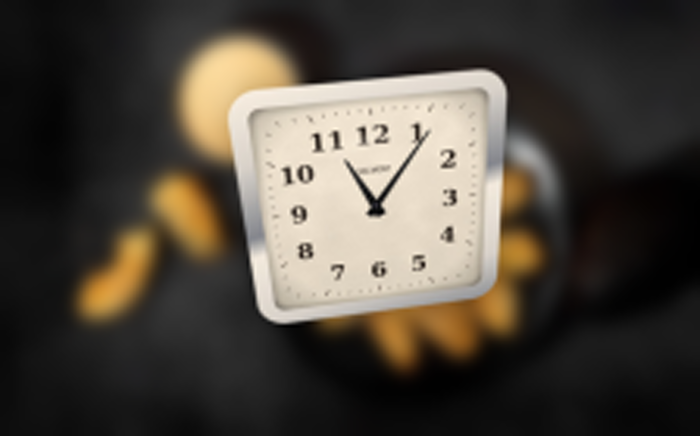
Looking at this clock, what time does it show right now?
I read 11:06
